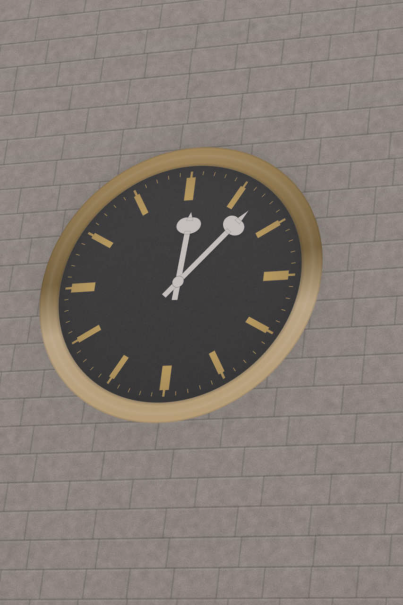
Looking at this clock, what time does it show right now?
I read 12:07
